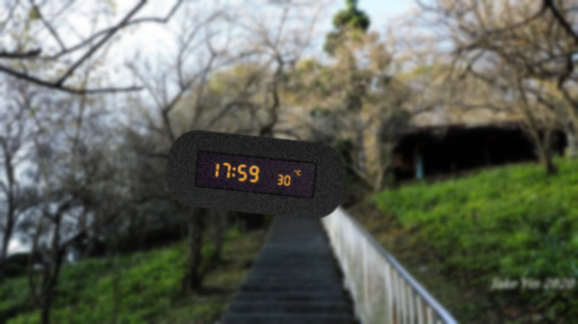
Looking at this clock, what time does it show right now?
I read 17:59
